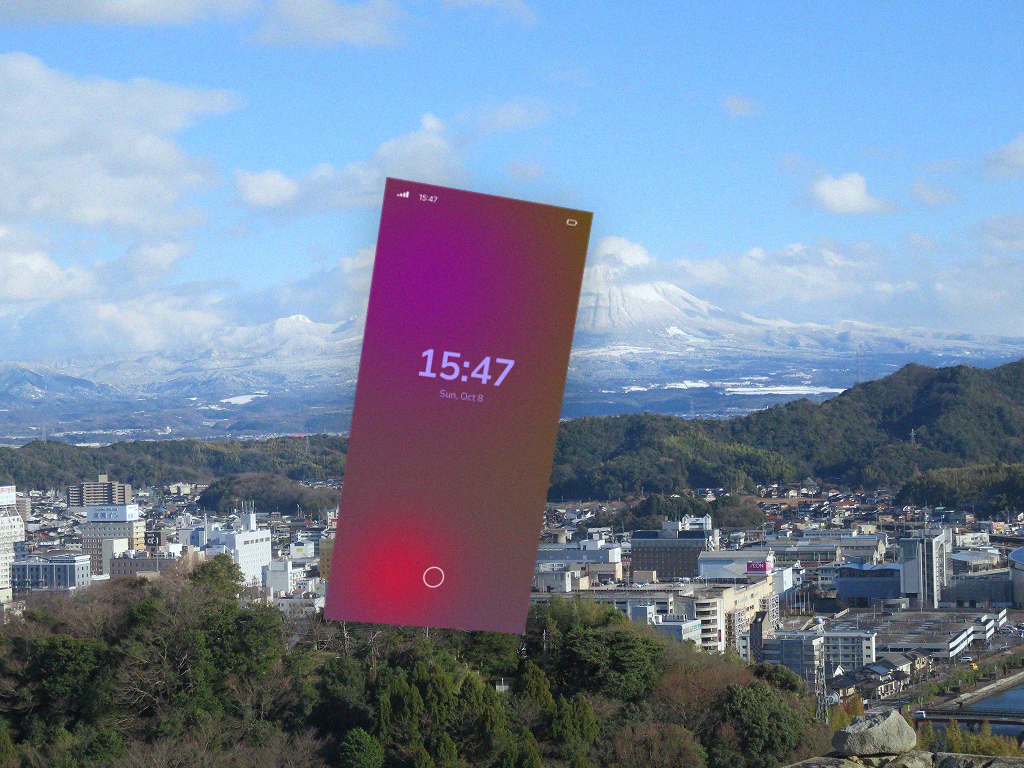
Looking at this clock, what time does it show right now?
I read 15:47
